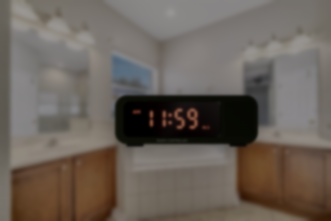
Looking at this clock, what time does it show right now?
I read 11:59
